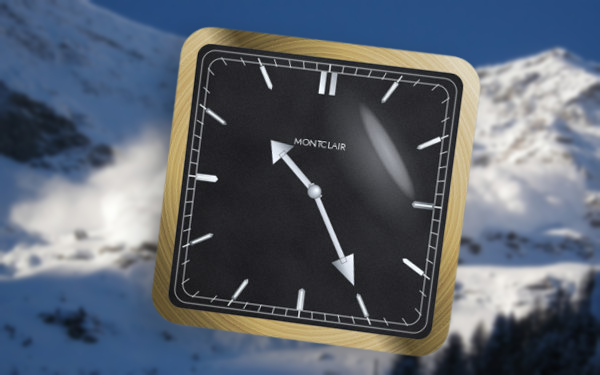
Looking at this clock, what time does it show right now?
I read 10:25
